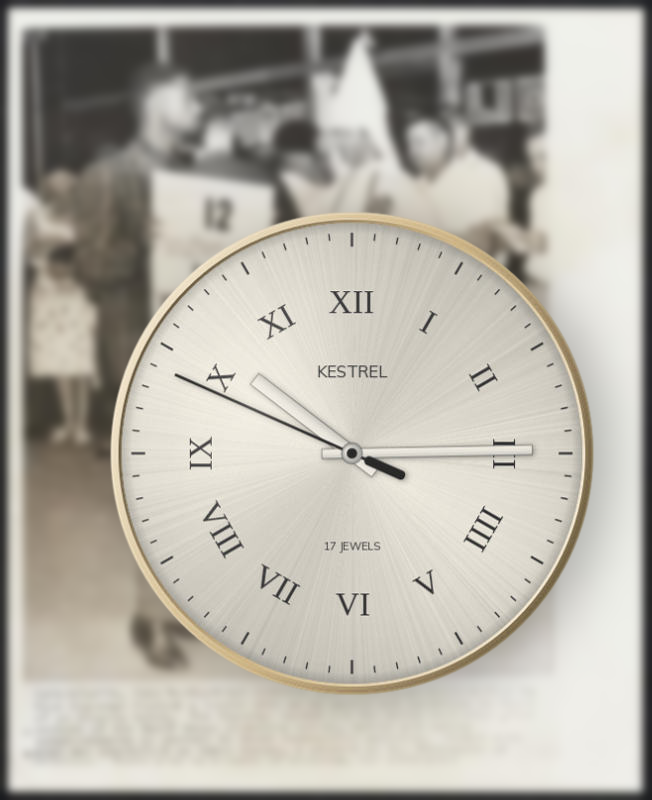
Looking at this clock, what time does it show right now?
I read 10:14:49
